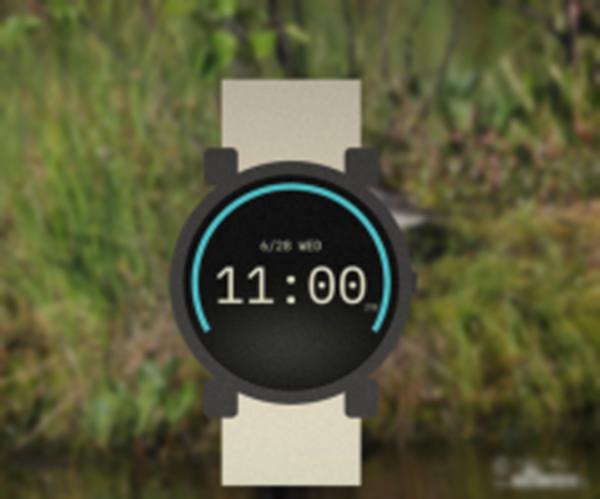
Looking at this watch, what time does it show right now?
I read 11:00
